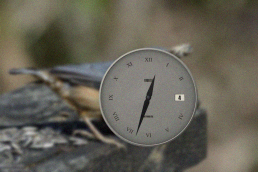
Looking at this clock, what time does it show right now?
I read 12:33
